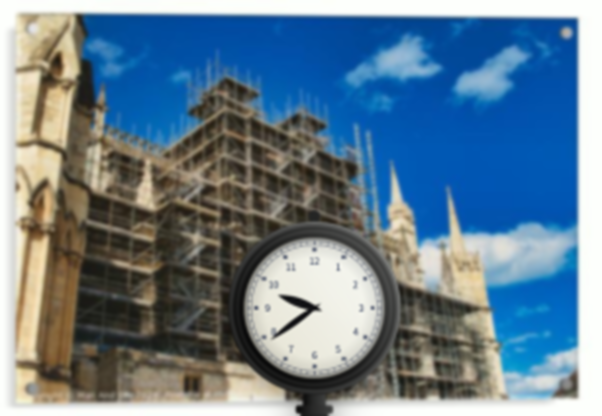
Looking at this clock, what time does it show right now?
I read 9:39
